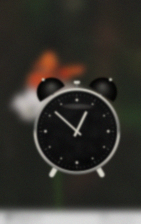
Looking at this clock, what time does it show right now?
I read 12:52
